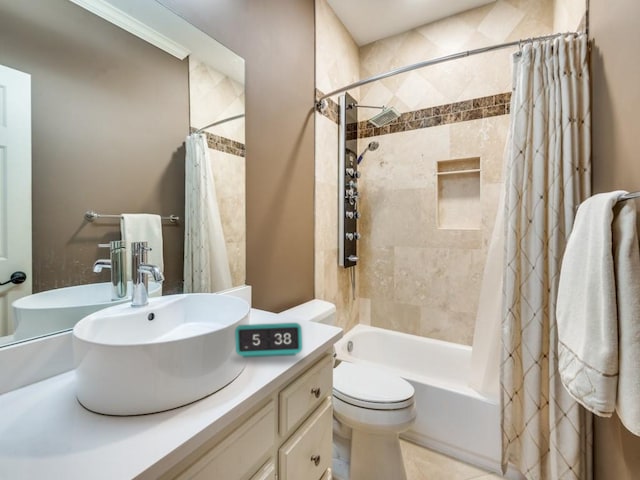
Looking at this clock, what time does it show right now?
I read 5:38
